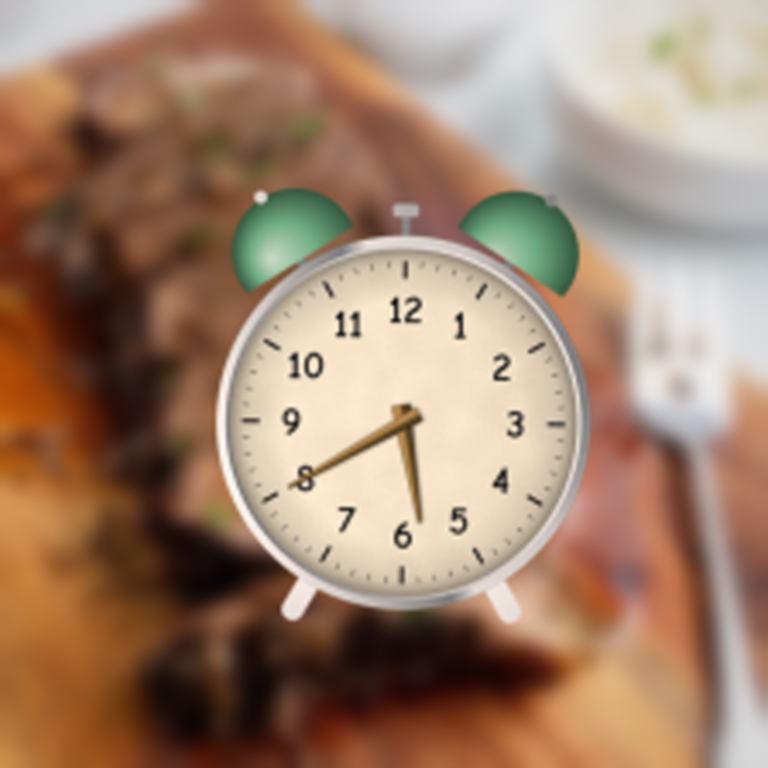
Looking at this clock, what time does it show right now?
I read 5:40
